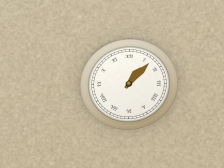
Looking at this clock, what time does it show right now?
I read 1:07
